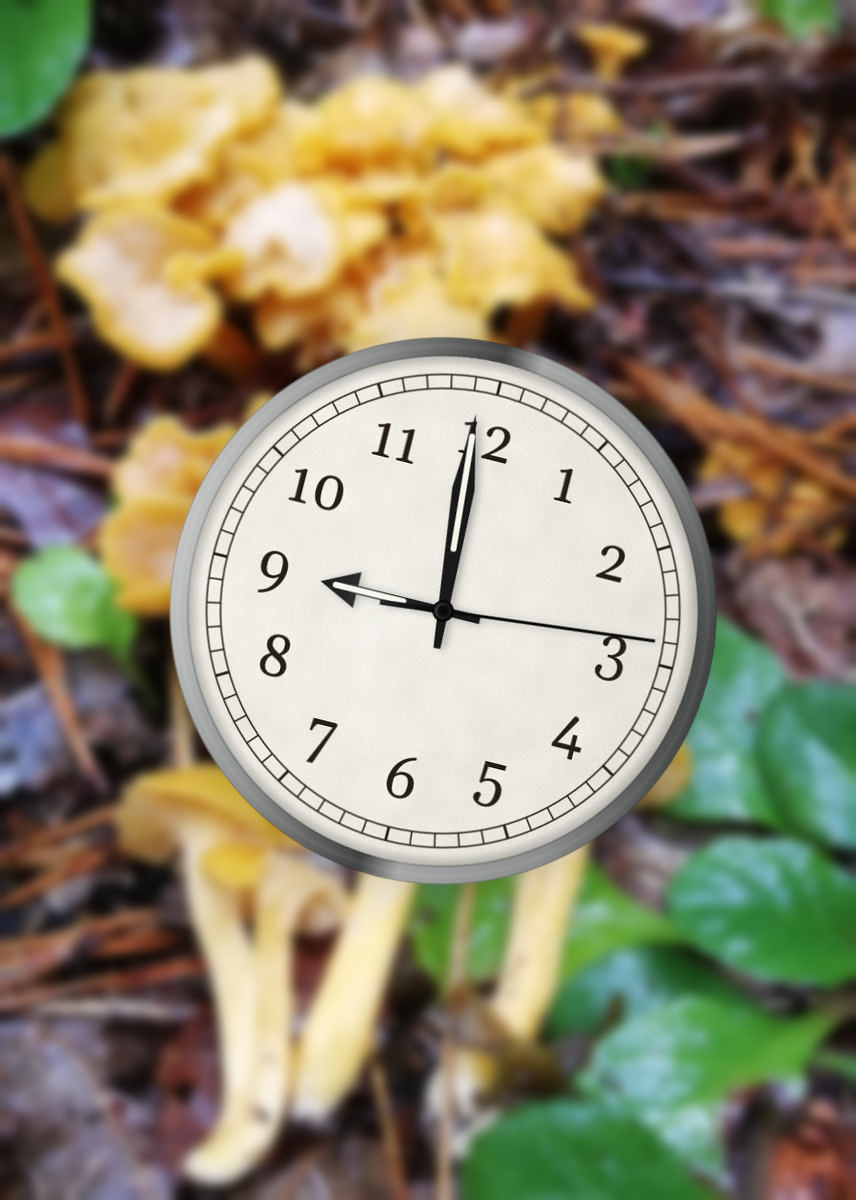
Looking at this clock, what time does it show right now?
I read 8:59:14
